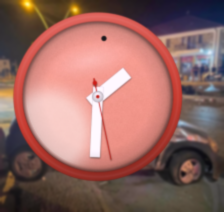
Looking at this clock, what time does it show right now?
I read 1:29:27
